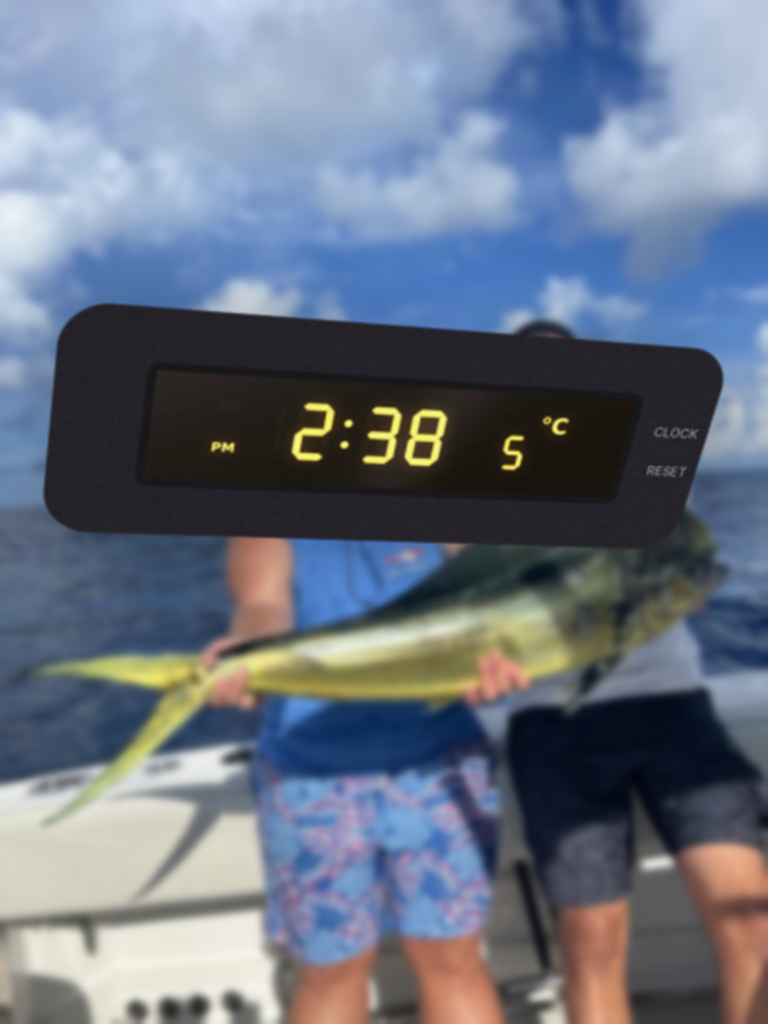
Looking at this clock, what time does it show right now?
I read 2:38
